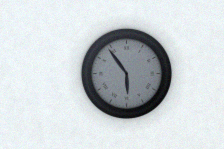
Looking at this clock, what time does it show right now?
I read 5:54
